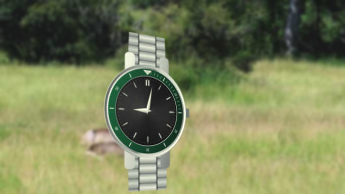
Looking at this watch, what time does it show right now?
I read 9:02
